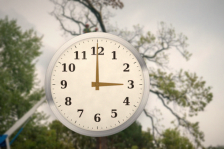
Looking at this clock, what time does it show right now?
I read 3:00
